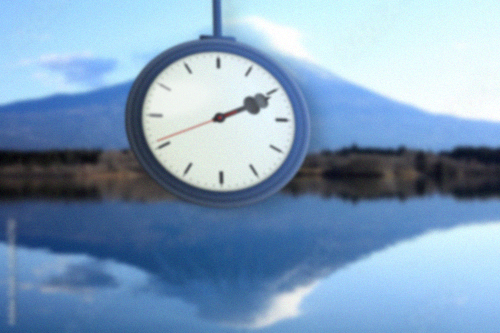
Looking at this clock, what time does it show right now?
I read 2:10:41
